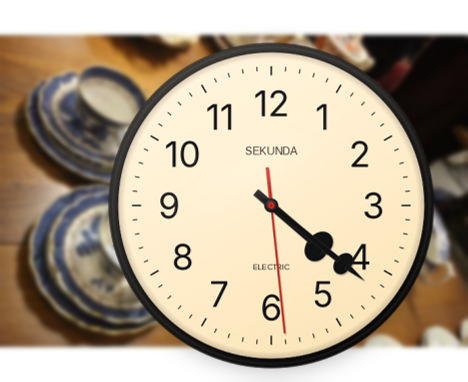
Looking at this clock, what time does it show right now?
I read 4:21:29
